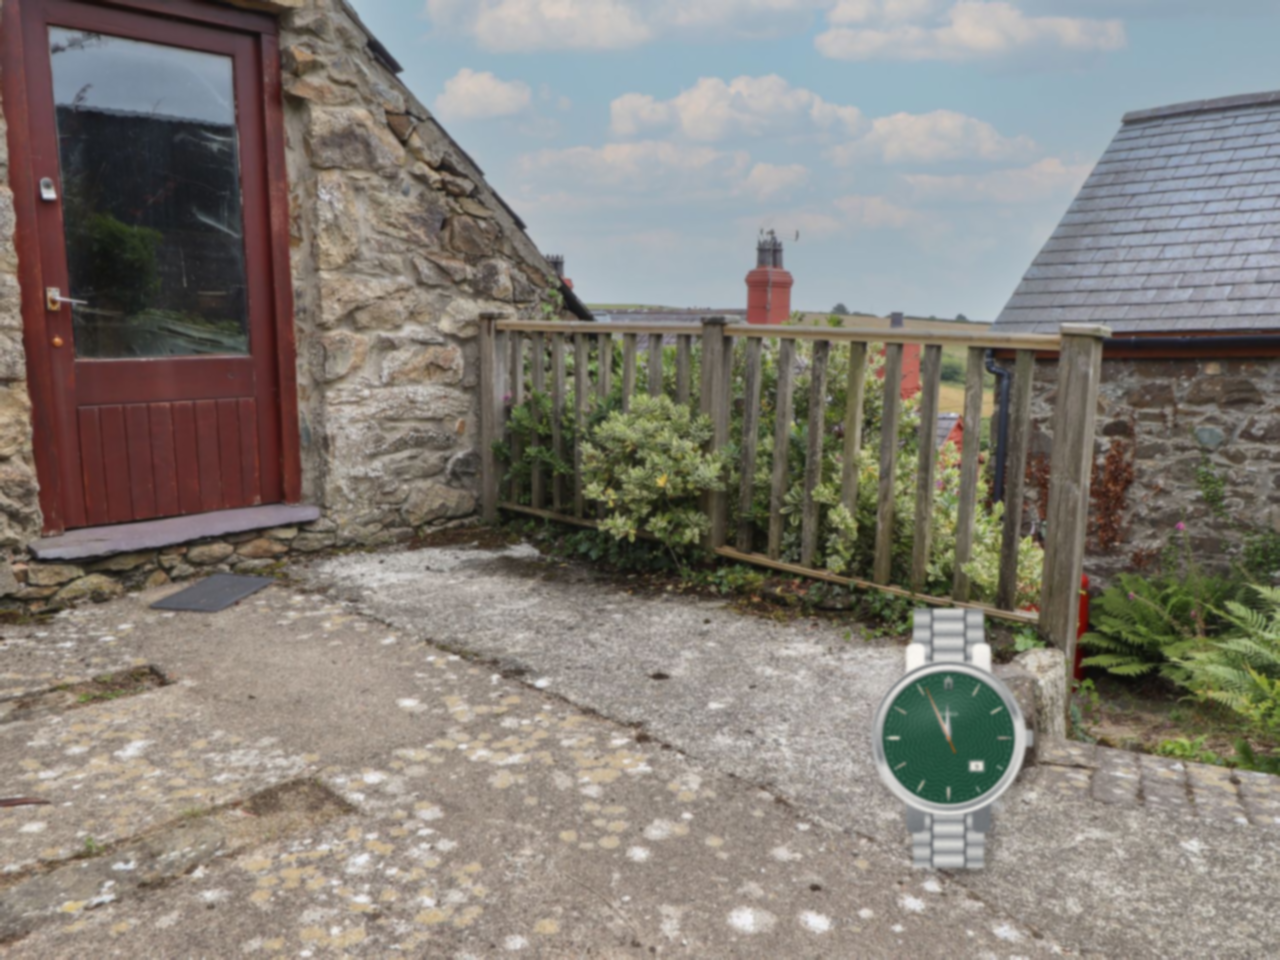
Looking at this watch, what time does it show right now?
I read 11:55:56
